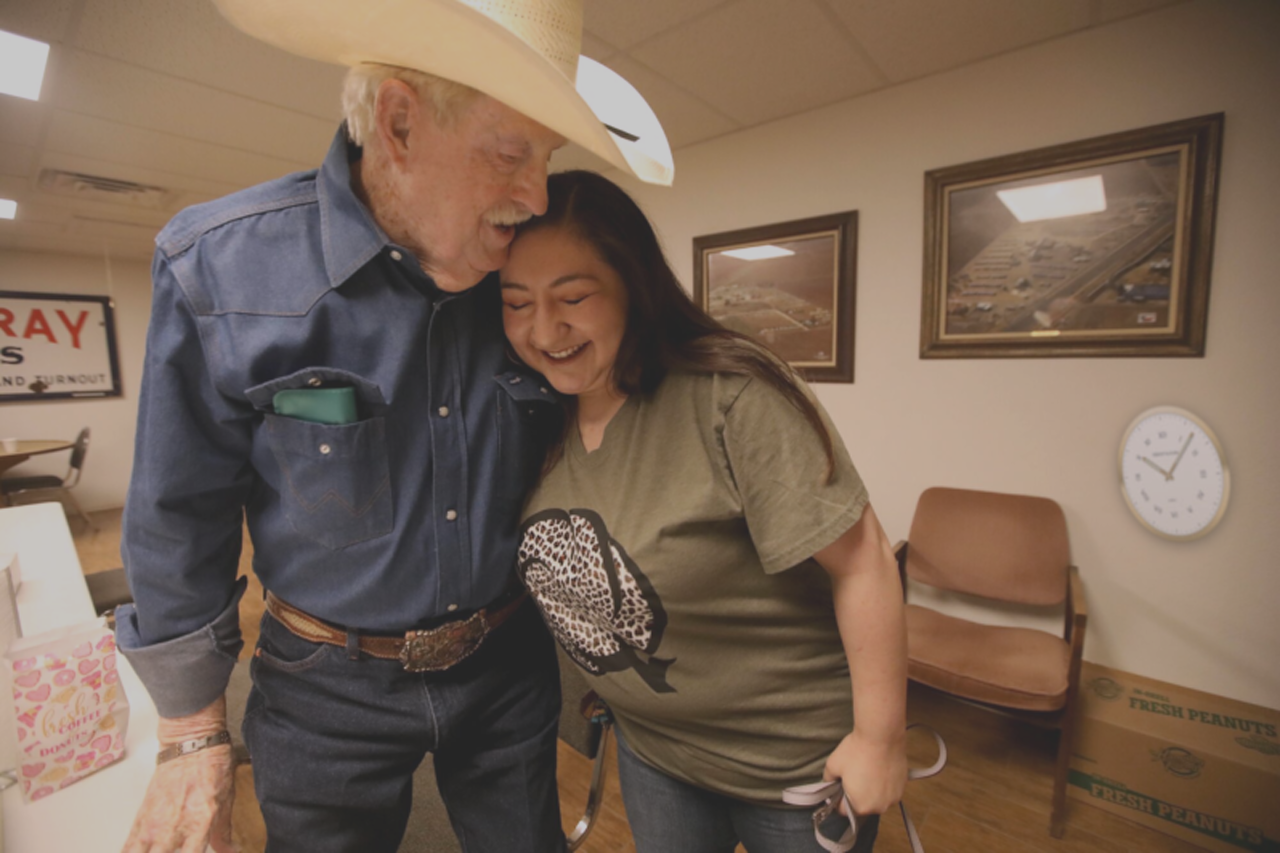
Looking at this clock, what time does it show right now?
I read 10:07
